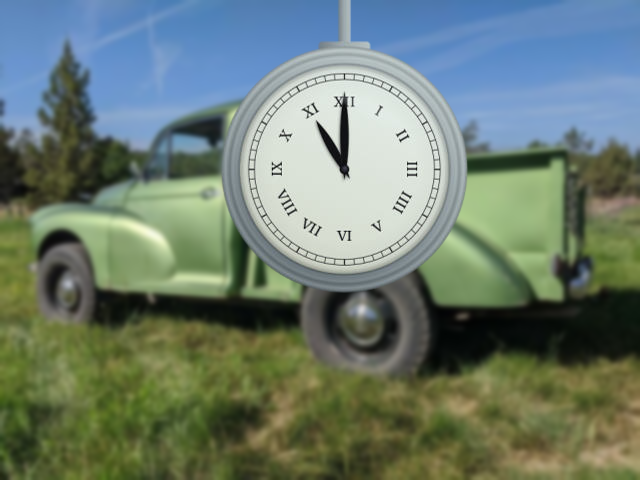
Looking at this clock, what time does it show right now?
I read 11:00
